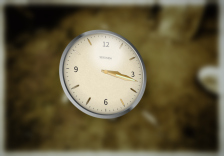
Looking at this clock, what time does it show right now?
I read 3:17
